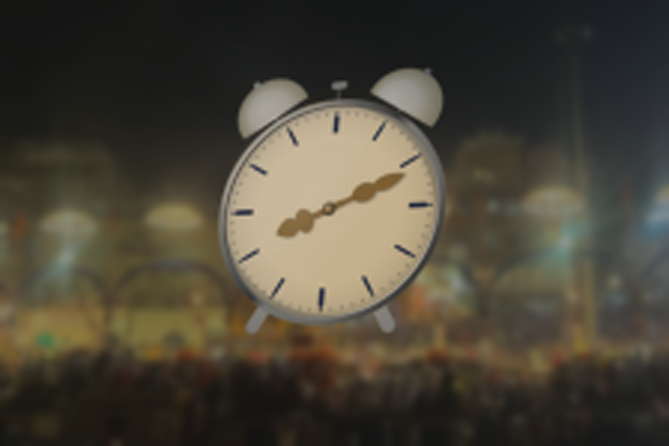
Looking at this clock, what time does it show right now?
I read 8:11
